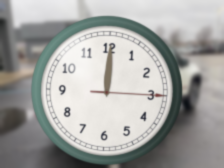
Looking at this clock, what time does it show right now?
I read 12:00:15
